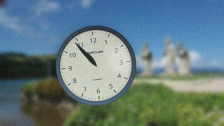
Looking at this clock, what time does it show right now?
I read 10:54
